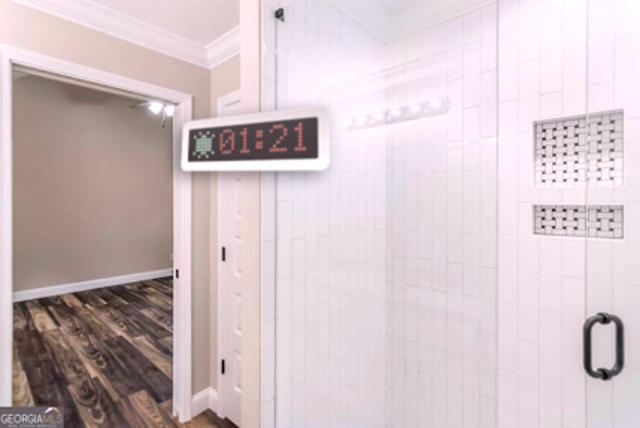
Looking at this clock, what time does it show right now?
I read 1:21
